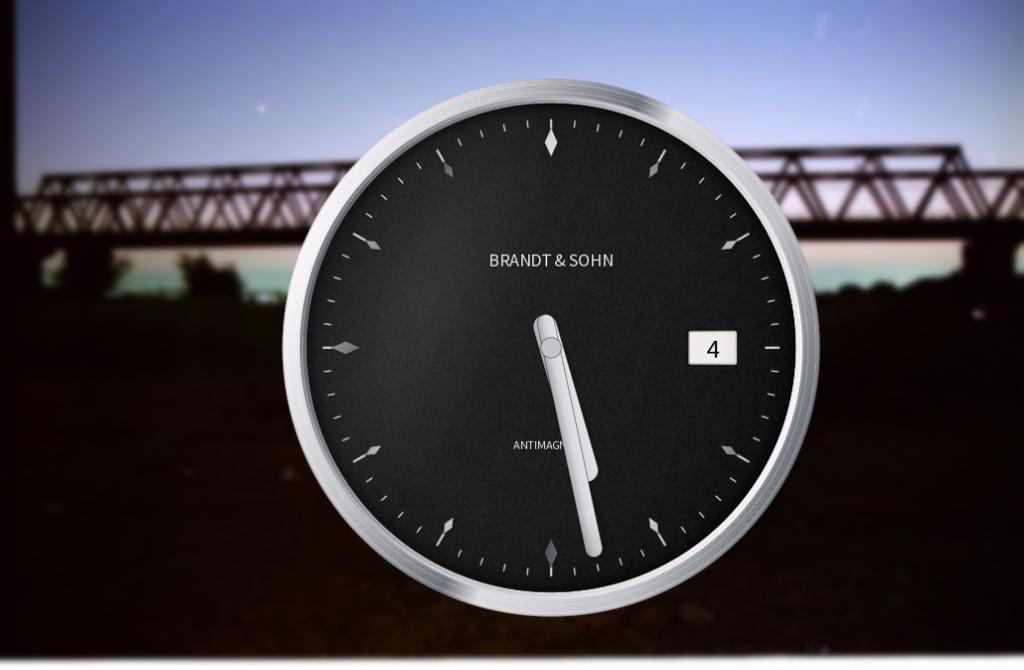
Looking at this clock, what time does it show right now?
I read 5:28
